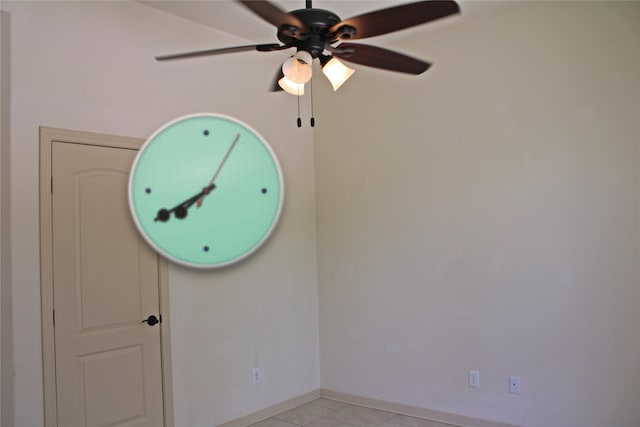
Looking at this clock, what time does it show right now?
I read 7:40:05
